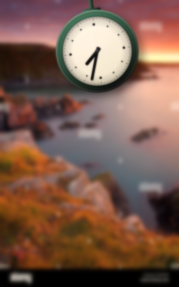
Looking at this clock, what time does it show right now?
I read 7:33
